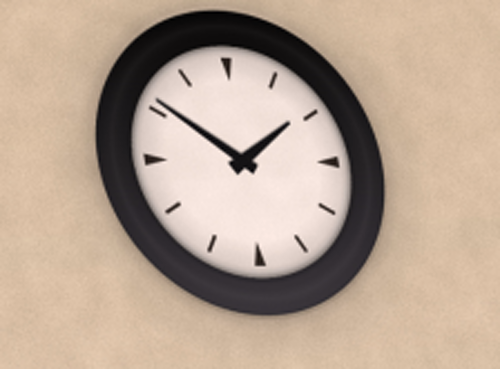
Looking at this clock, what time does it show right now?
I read 1:51
